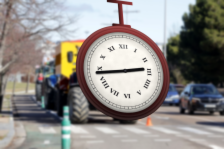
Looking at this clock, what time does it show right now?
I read 2:44
